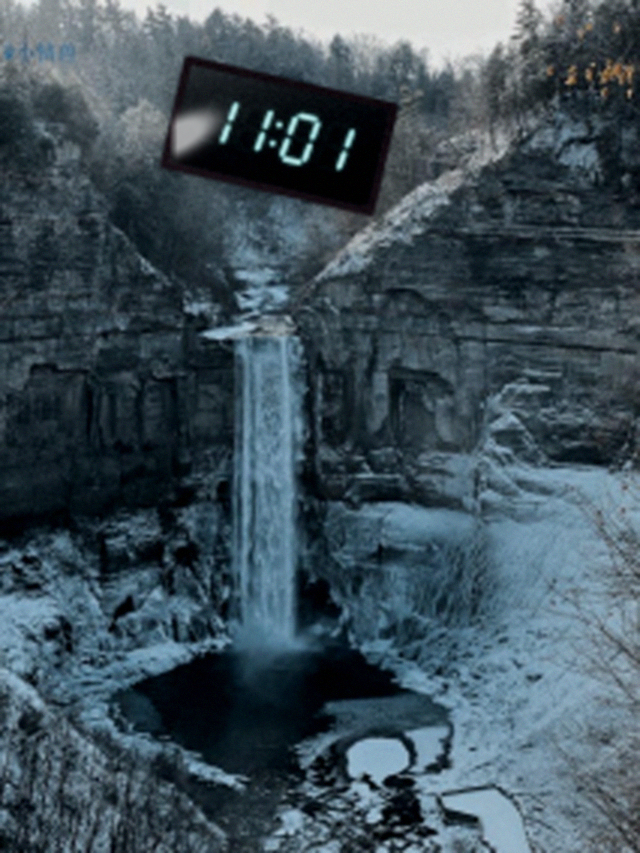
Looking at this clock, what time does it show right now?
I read 11:01
